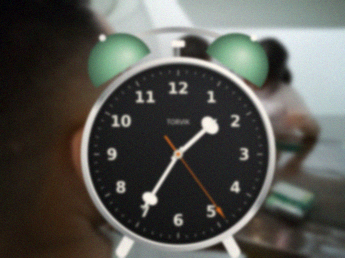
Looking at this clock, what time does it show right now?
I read 1:35:24
